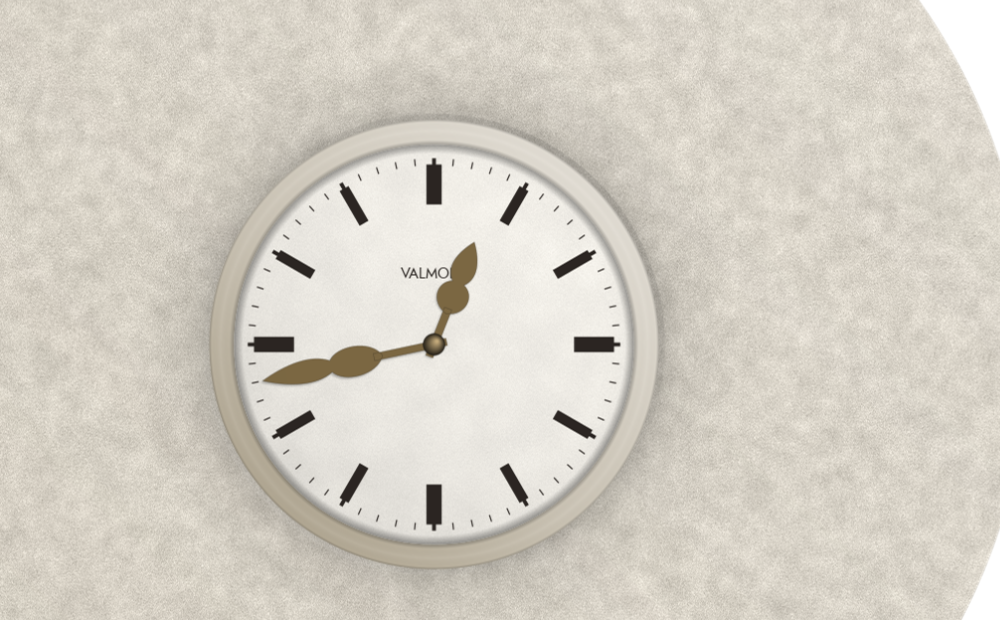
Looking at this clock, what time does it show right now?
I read 12:43
